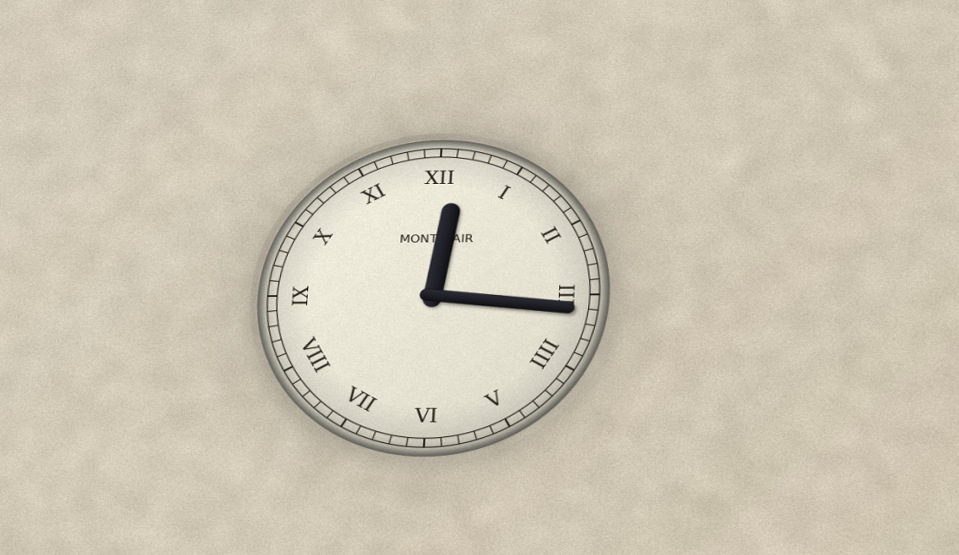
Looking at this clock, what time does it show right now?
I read 12:16
